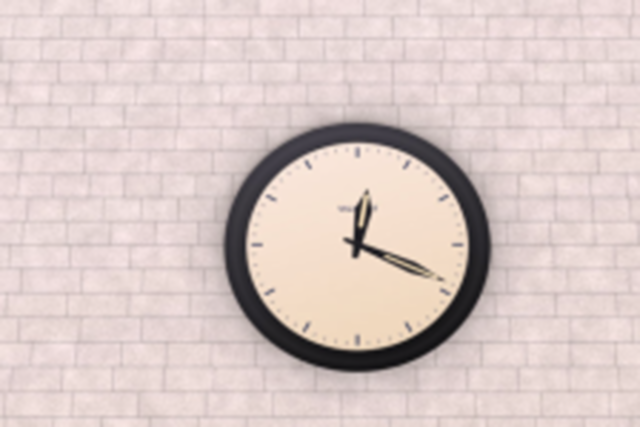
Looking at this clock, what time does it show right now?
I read 12:19
